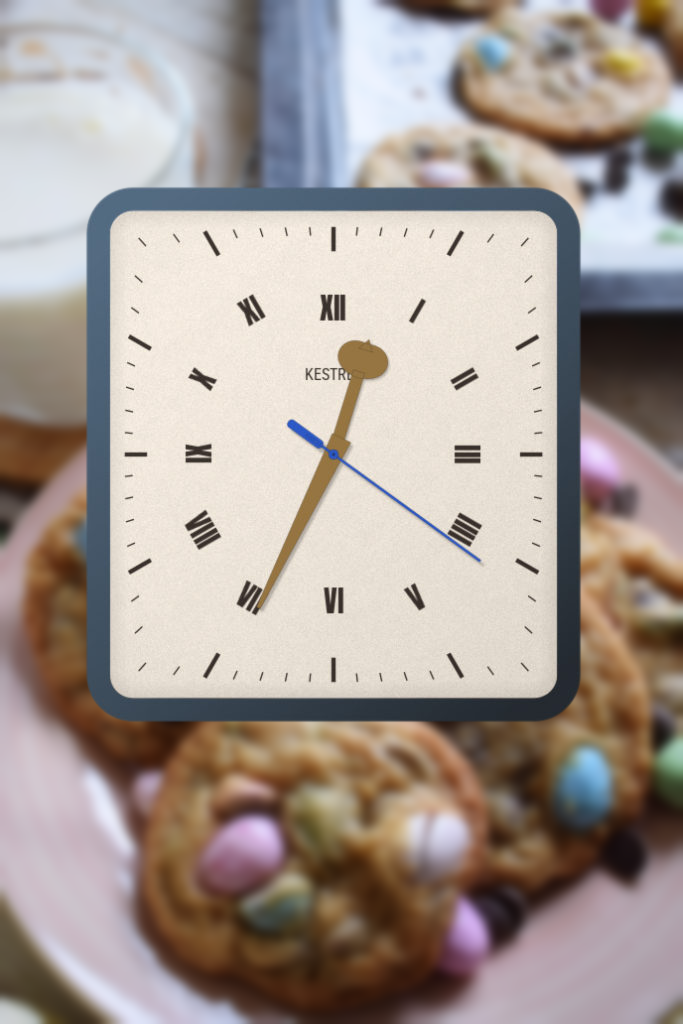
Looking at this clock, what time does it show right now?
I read 12:34:21
